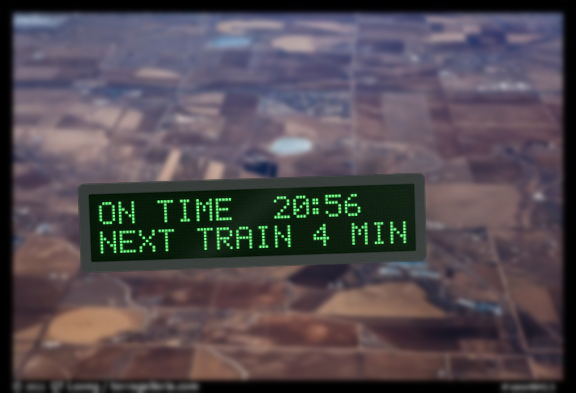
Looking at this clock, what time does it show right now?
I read 20:56
